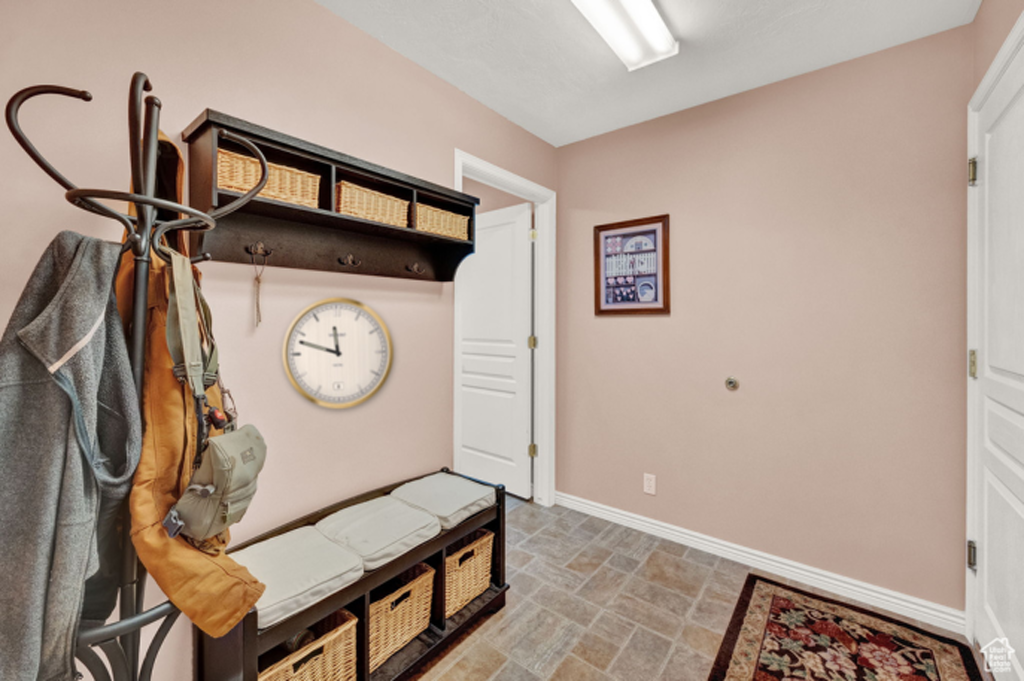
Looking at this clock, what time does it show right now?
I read 11:48
